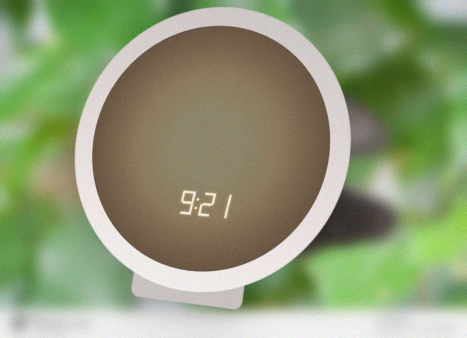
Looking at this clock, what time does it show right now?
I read 9:21
